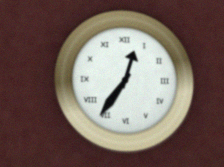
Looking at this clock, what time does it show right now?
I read 12:36
